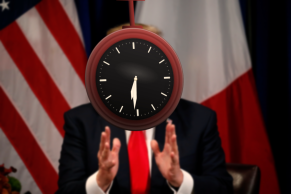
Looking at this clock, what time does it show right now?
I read 6:31
